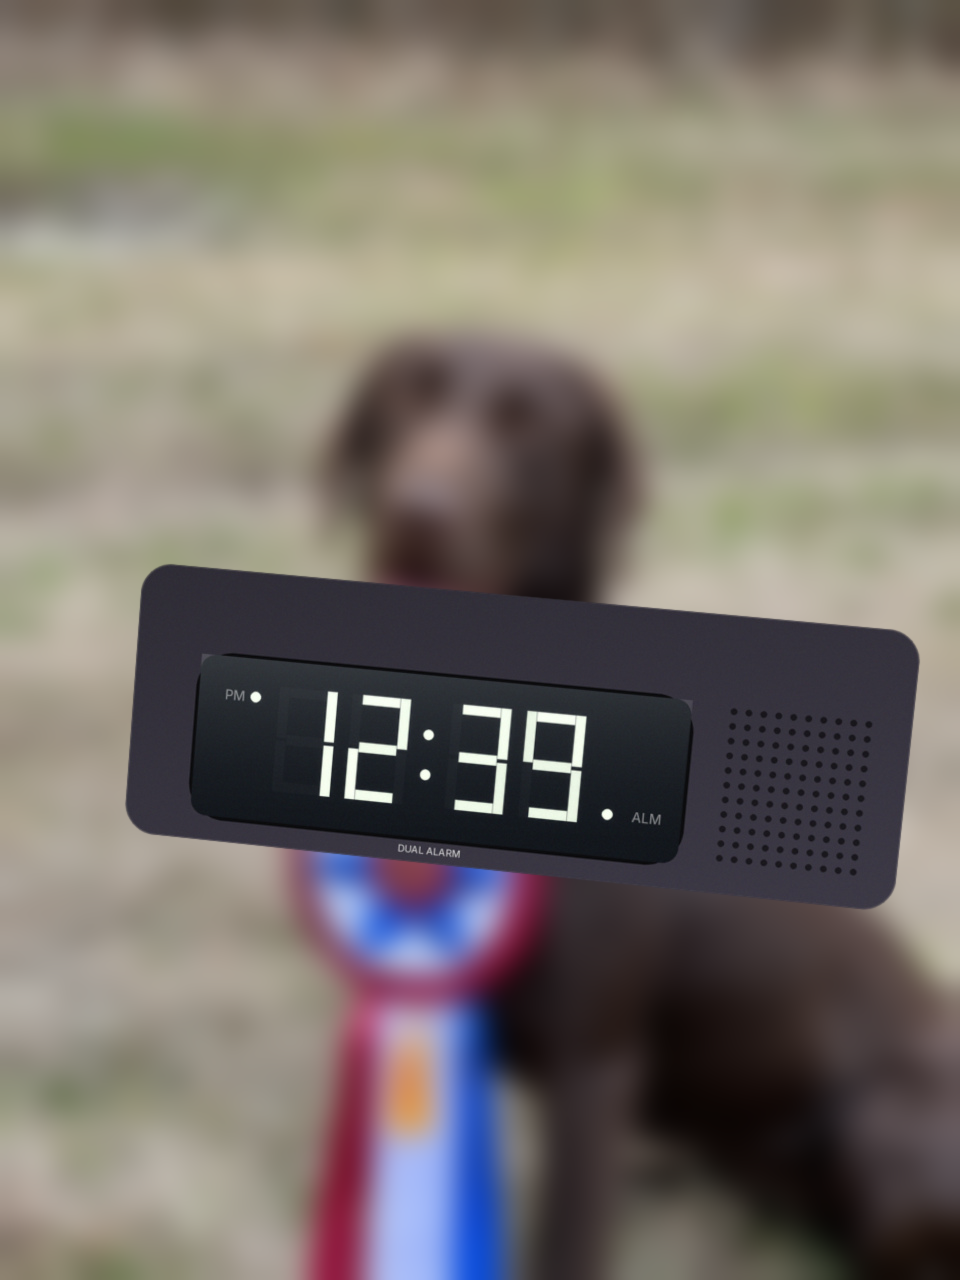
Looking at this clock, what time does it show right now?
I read 12:39
